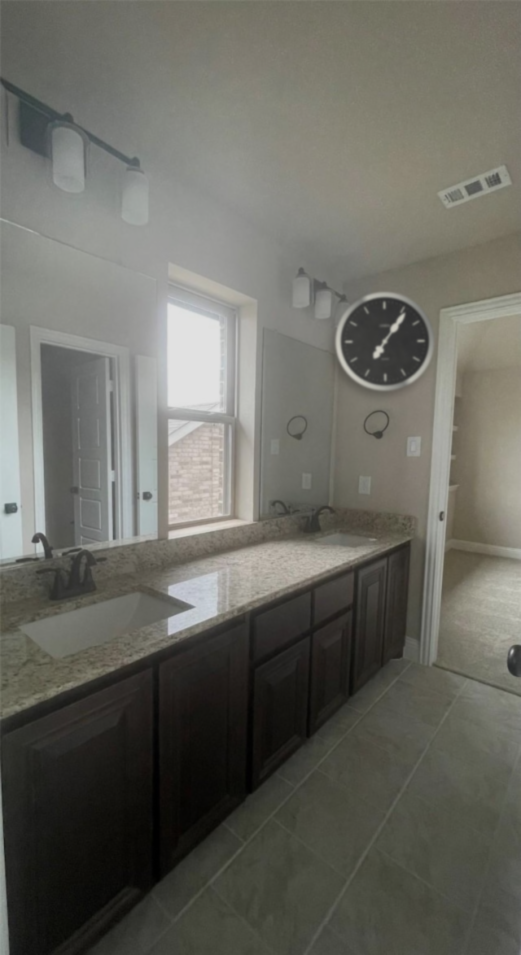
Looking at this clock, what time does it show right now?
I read 7:06
